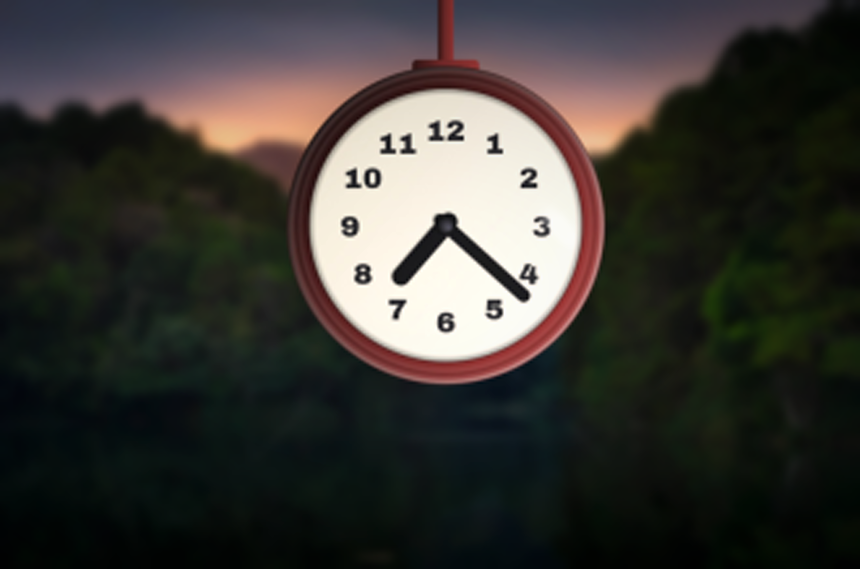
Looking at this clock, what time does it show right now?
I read 7:22
